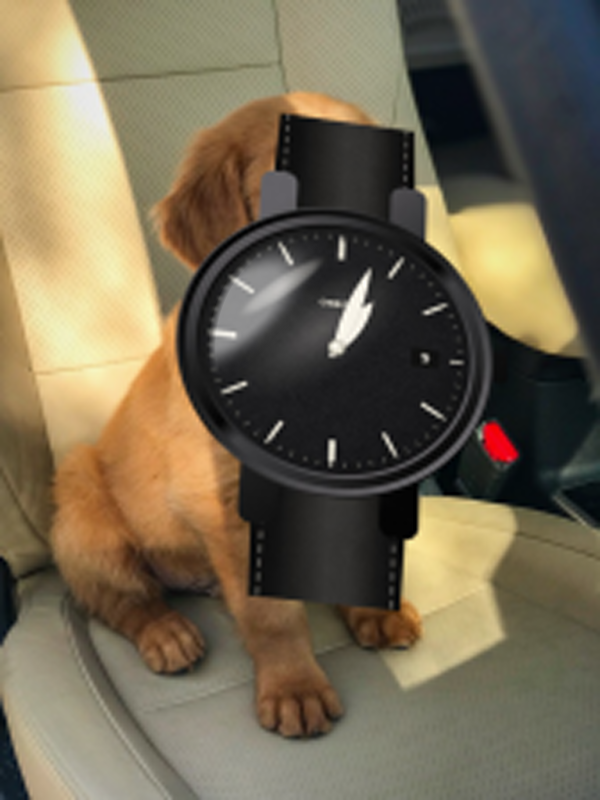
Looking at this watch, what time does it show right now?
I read 1:03
